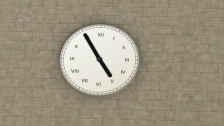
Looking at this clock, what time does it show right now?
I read 4:55
